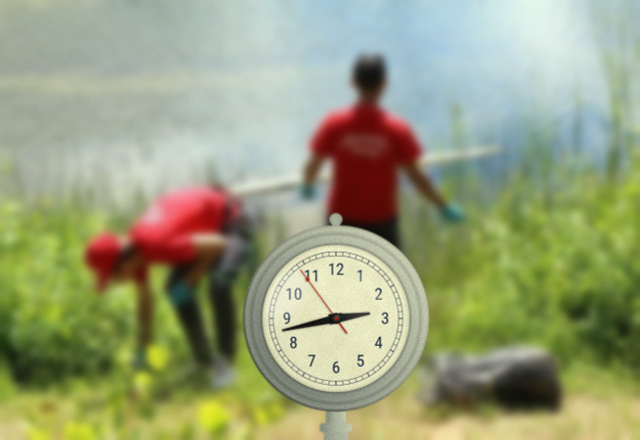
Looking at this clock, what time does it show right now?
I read 2:42:54
